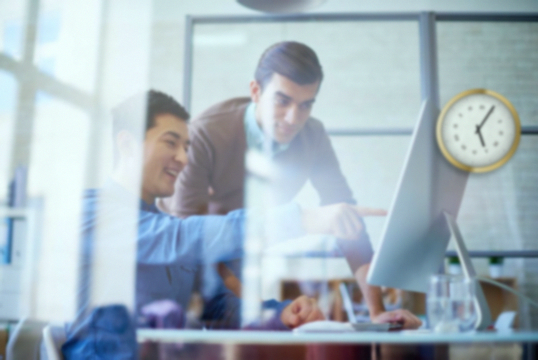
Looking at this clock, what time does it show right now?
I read 5:04
